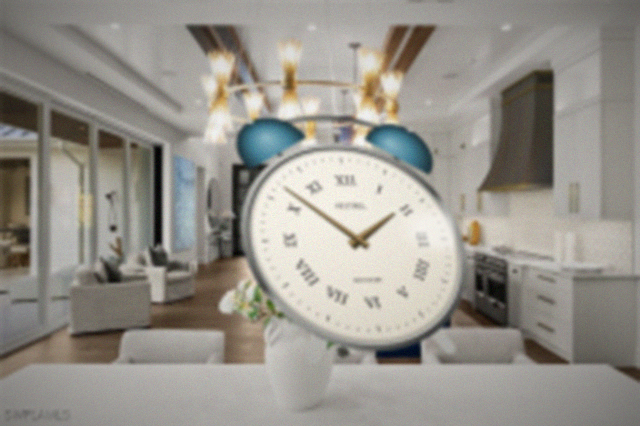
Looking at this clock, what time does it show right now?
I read 1:52
